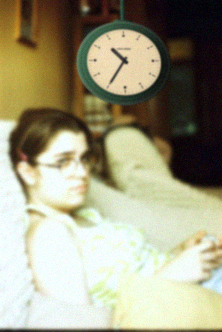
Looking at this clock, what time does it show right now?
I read 10:35
